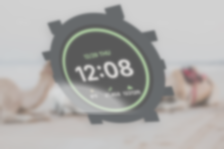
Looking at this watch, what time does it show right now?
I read 12:08
